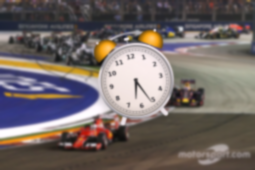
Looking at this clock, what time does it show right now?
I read 6:26
